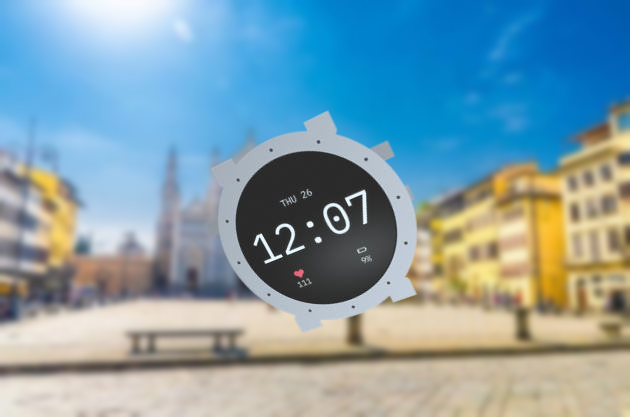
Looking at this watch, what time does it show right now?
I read 12:07
